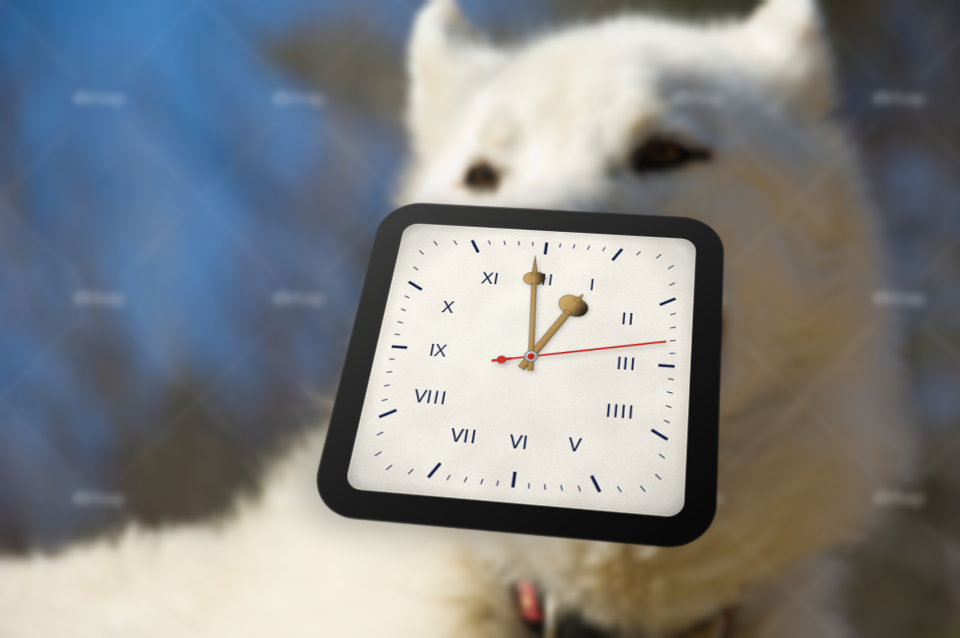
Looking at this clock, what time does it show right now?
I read 12:59:13
